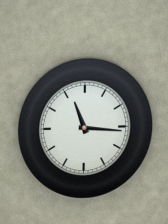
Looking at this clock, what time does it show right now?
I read 11:16
